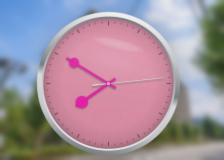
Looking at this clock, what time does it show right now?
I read 7:50:14
